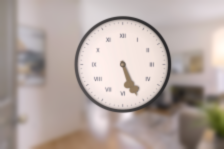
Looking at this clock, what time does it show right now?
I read 5:26
